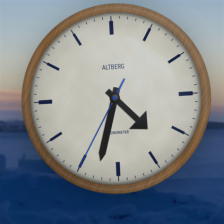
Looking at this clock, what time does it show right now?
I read 4:32:35
